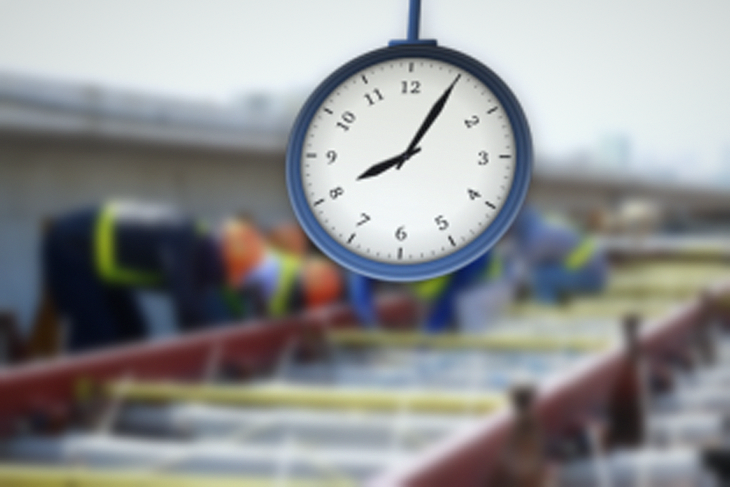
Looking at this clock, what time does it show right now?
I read 8:05
